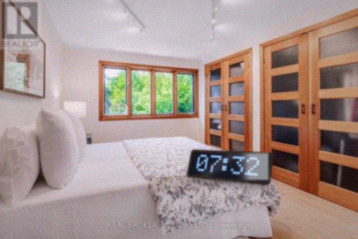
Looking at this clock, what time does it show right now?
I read 7:32
